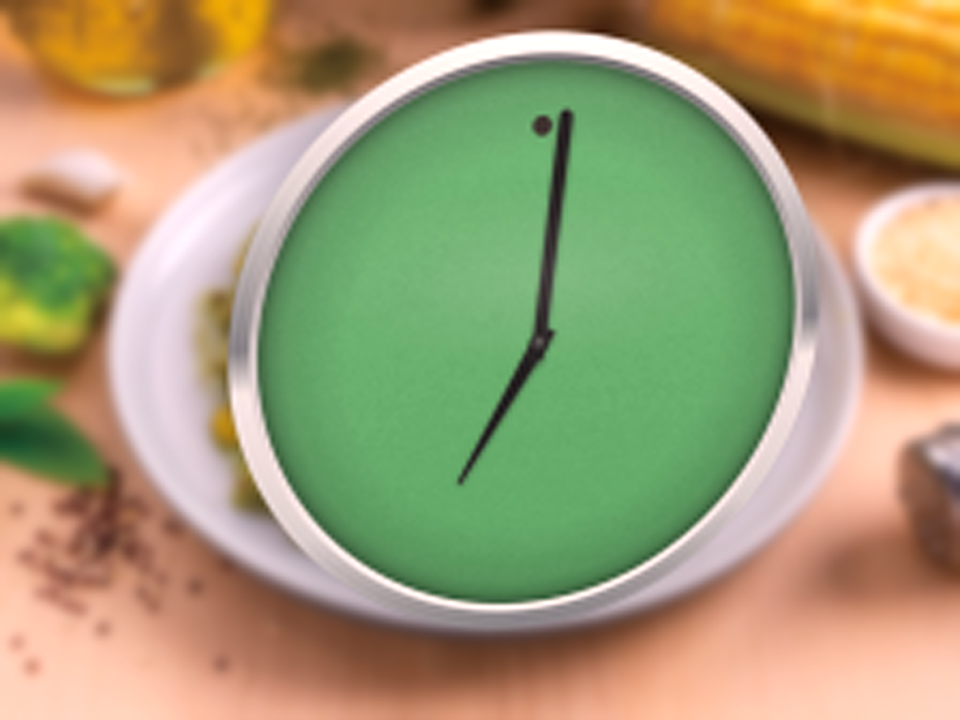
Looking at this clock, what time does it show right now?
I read 7:01
